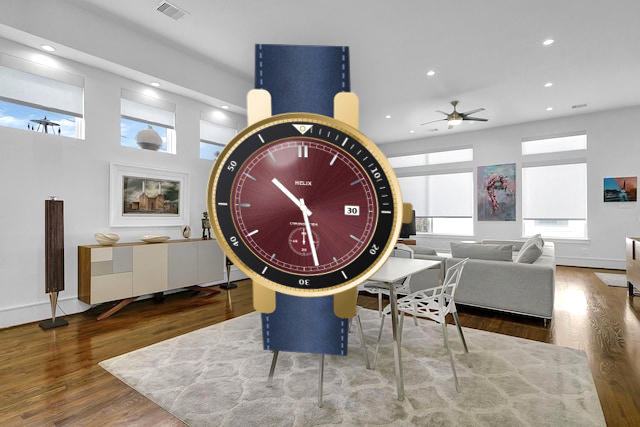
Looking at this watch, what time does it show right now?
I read 10:28
